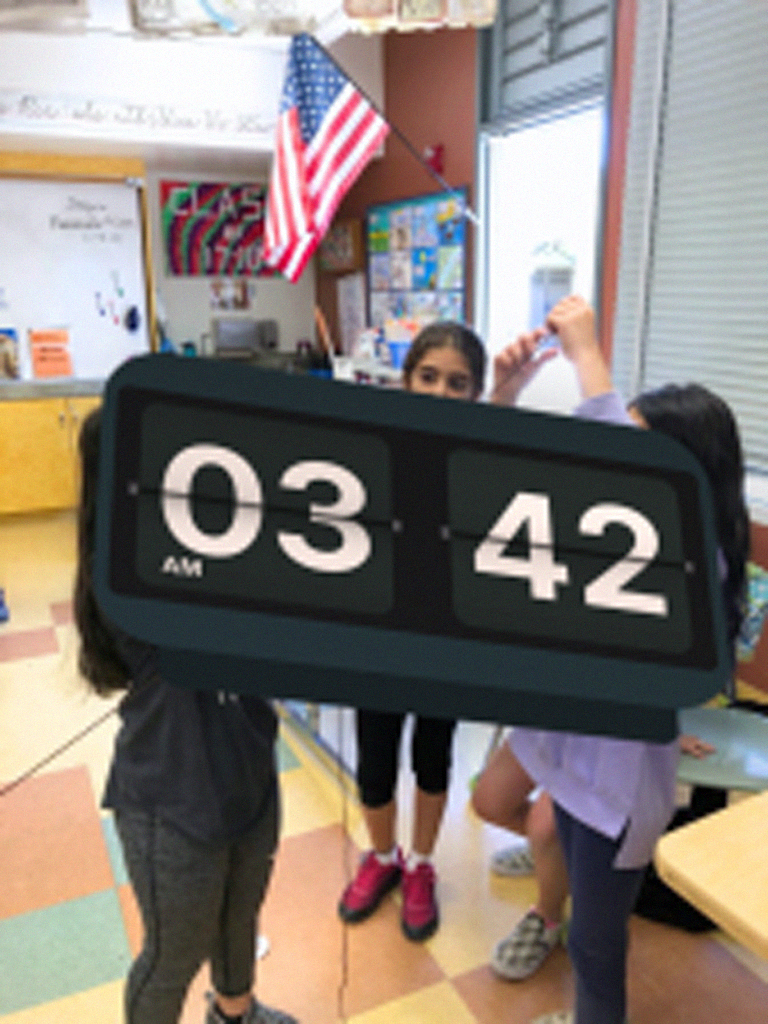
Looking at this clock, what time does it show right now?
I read 3:42
